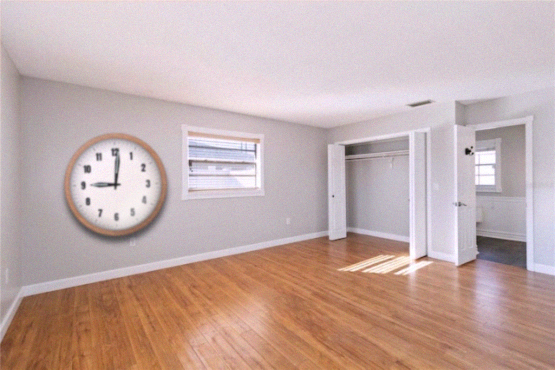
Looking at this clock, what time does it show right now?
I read 9:01
